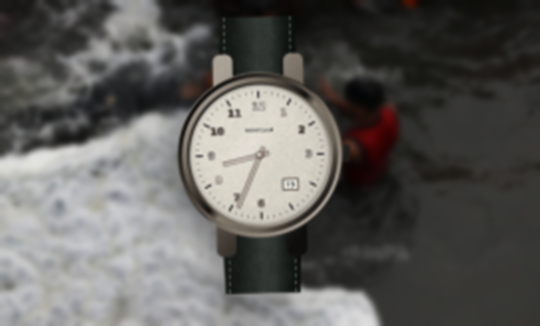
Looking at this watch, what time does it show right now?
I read 8:34
